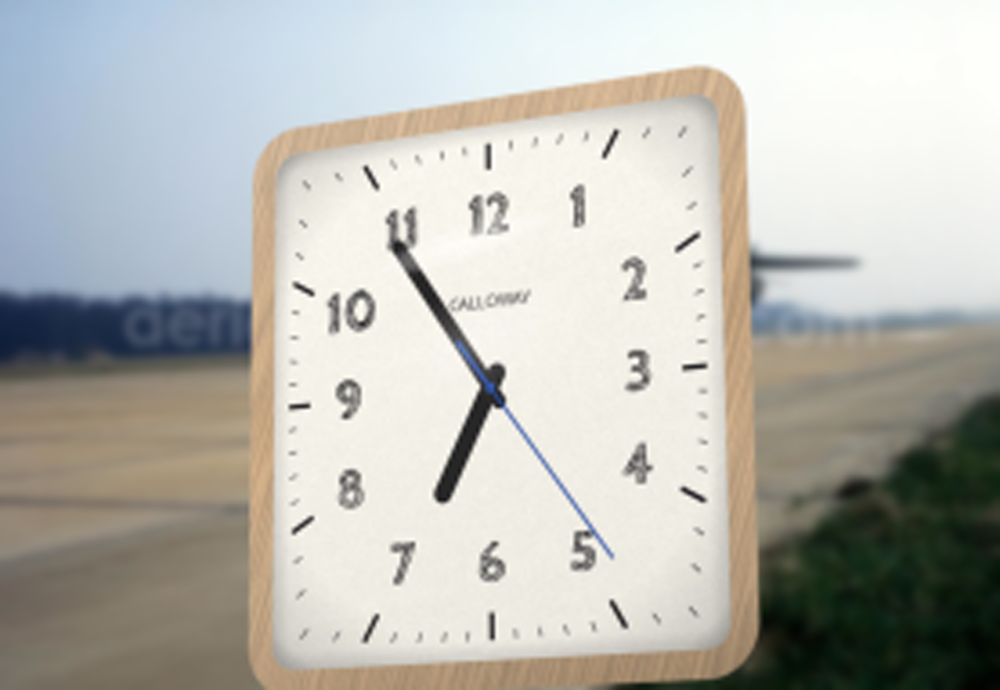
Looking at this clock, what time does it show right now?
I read 6:54:24
